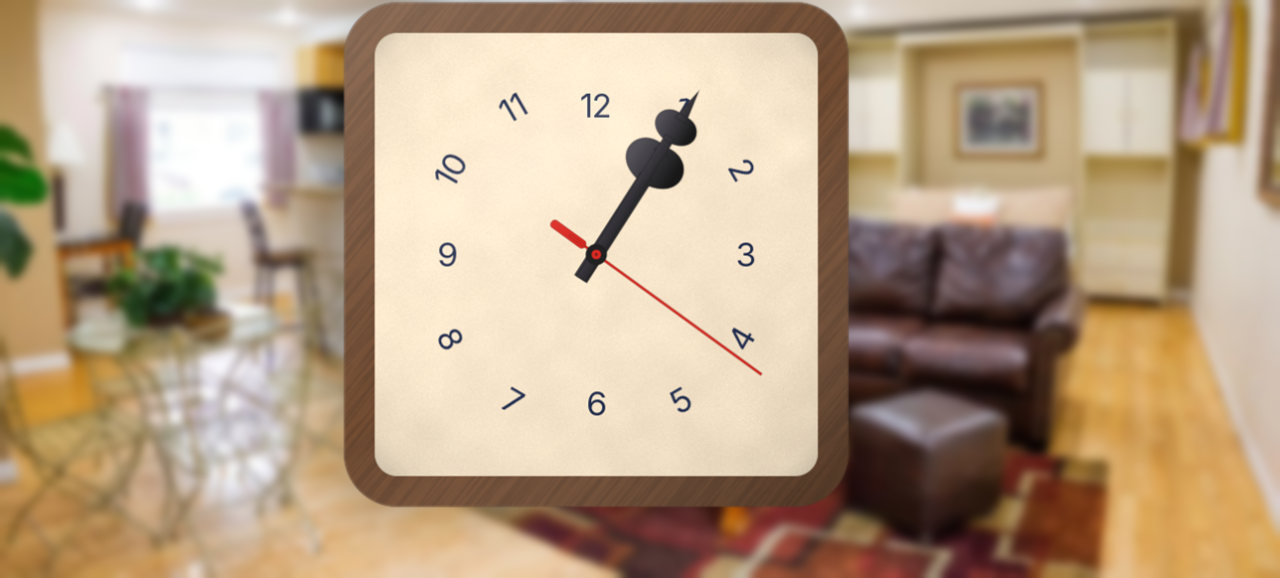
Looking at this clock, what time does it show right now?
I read 1:05:21
